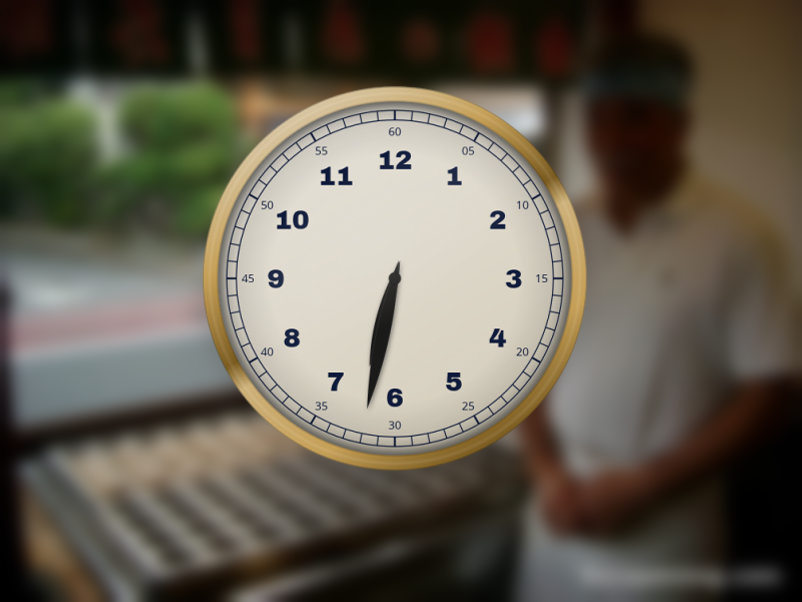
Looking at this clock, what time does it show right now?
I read 6:32
